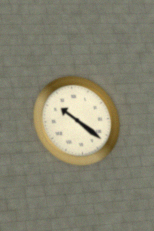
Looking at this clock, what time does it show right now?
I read 10:22
